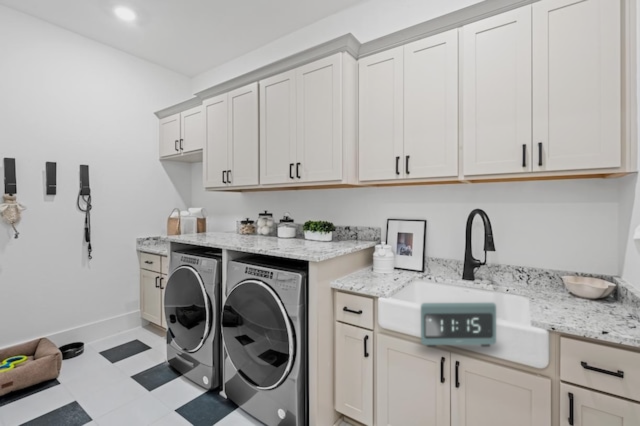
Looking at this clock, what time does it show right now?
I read 11:15
